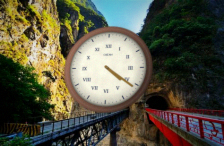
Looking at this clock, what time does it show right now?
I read 4:21
